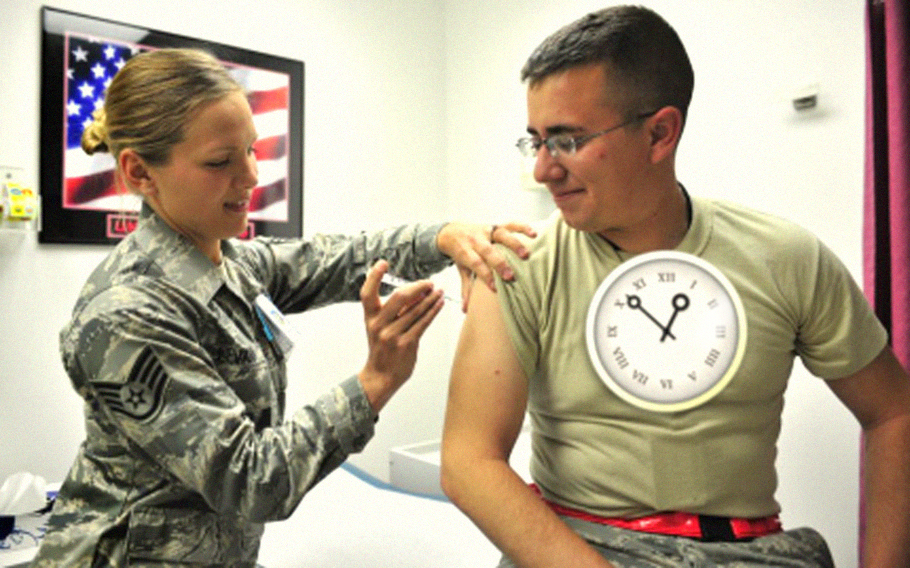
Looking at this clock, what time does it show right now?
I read 12:52
